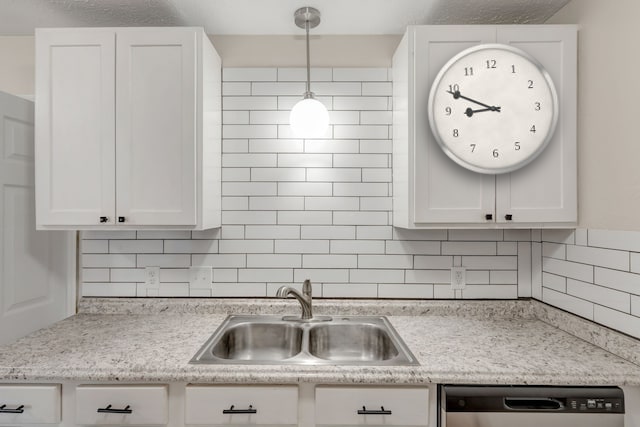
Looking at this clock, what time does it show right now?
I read 8:49
